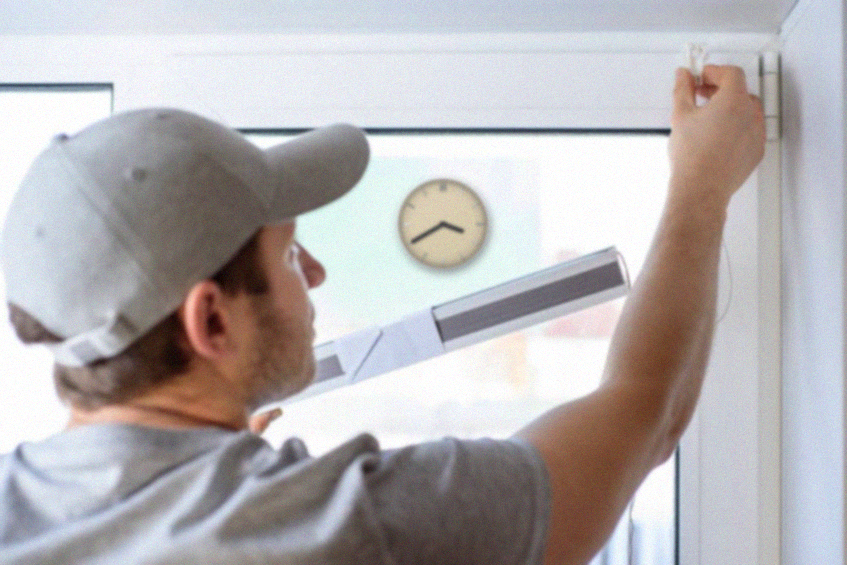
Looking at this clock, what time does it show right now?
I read 3:40
